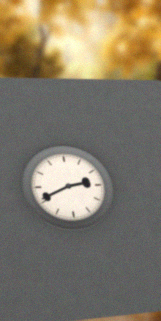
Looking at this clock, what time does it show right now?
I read 2:41
